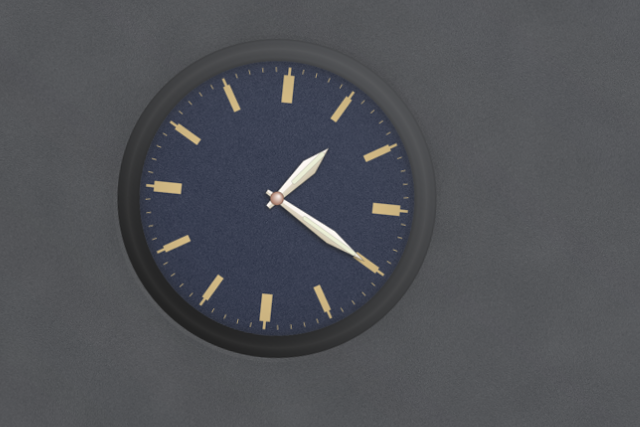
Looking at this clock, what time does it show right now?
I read 1:20
